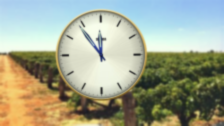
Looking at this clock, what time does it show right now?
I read 11:54
